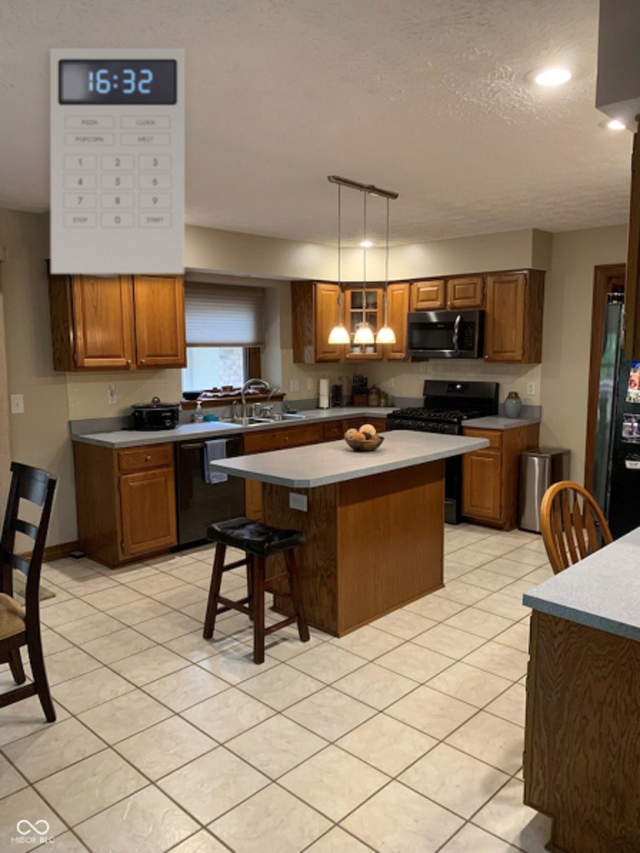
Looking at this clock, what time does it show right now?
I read 16:32
